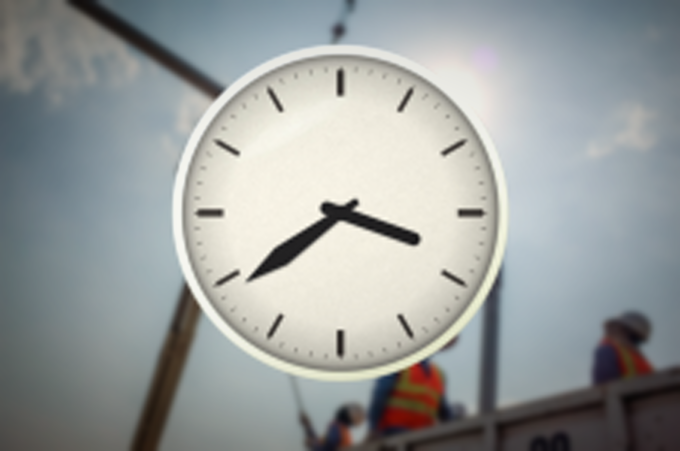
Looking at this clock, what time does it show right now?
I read 3:39
